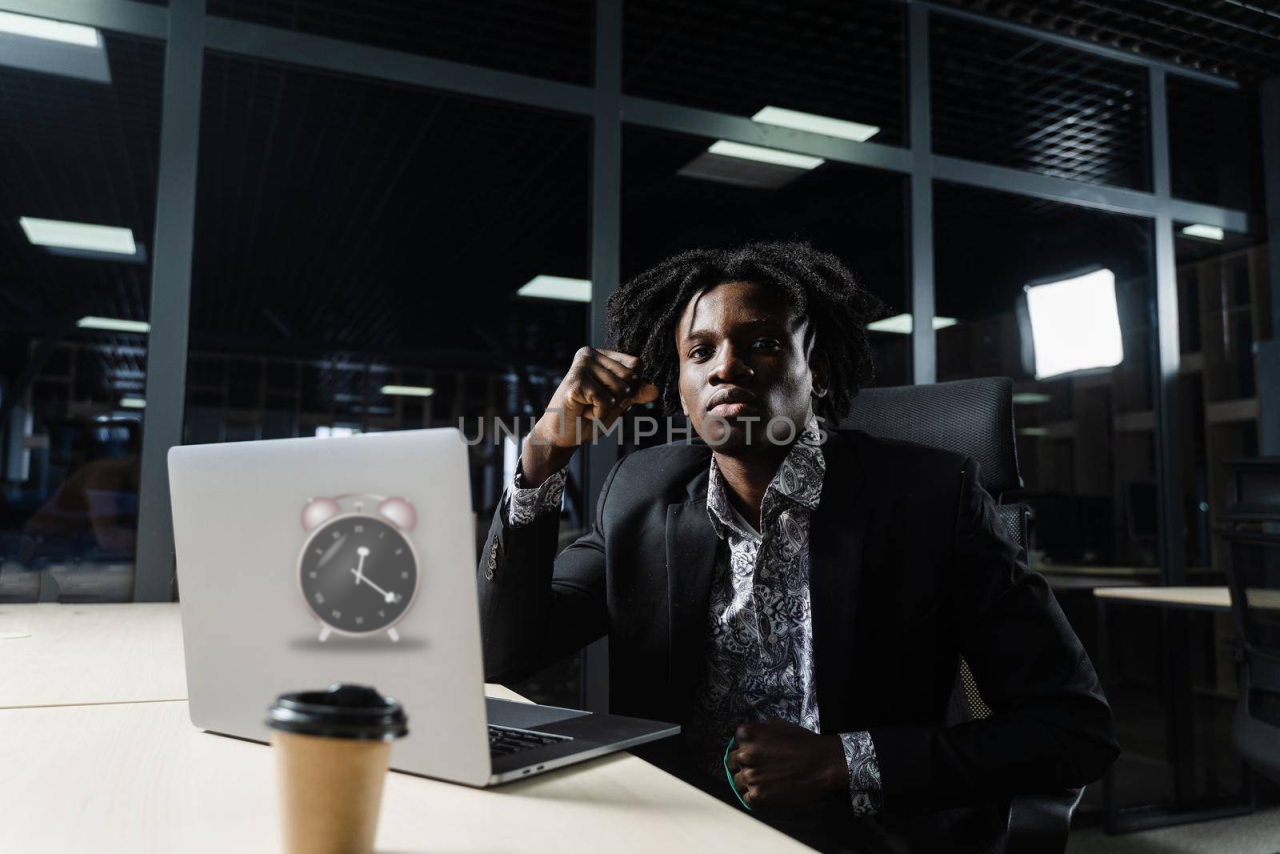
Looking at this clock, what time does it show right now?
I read 12:21
